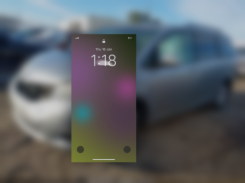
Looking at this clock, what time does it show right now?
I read 1:18
